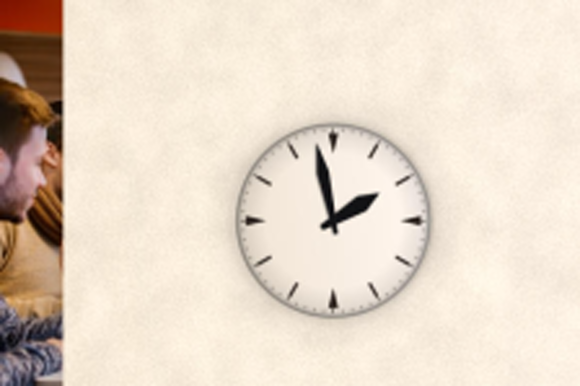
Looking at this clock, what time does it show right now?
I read 1:58
